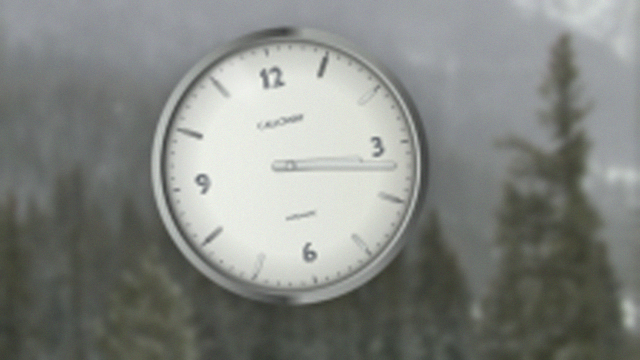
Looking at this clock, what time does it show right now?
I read 3:17
